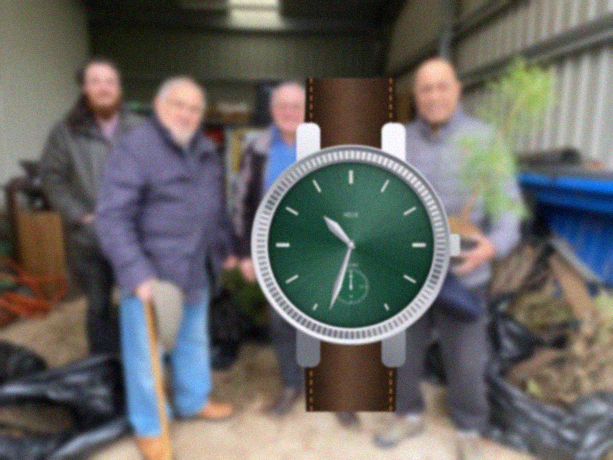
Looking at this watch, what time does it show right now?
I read 10:33
